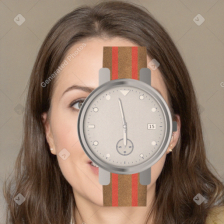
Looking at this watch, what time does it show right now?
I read 5:58
